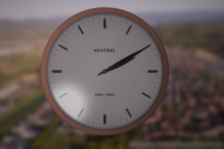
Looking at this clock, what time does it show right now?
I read 2:10
